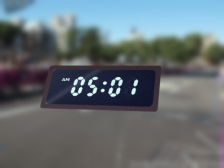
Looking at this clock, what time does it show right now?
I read 5:01
